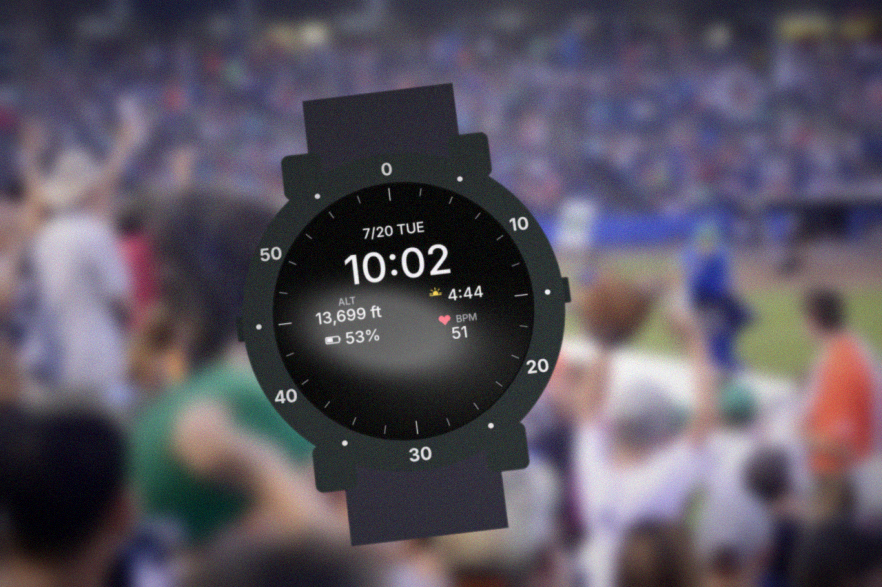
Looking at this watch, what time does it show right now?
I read 10:02
